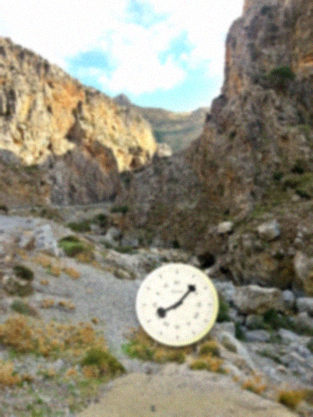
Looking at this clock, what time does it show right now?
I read 8:07
